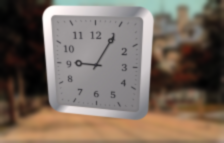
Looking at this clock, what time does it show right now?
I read 9:05
